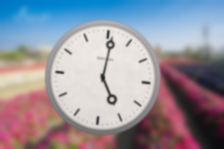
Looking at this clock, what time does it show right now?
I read 5:01
